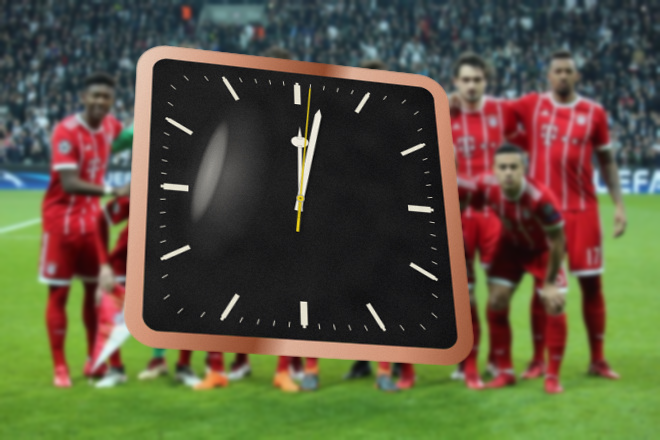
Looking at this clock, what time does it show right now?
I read 12:02:01
